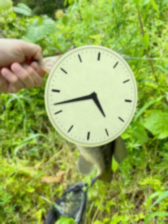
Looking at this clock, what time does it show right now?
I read 4:42
